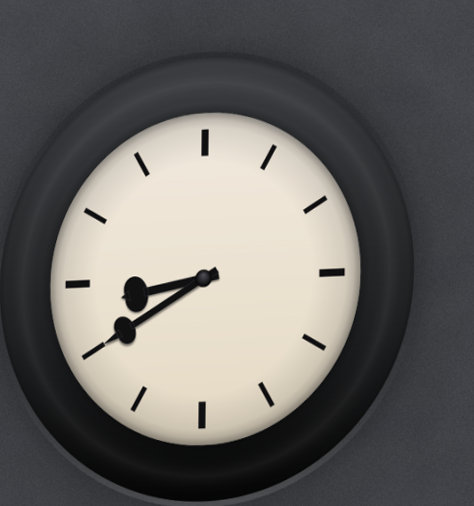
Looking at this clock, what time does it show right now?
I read 8:40
